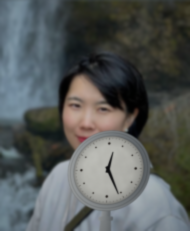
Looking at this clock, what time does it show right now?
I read 12:26
